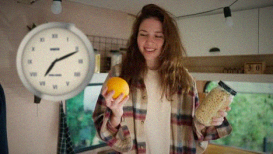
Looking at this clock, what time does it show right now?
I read 7:11
